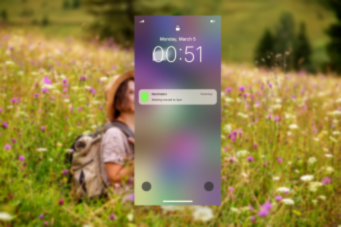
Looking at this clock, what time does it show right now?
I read 0:51
